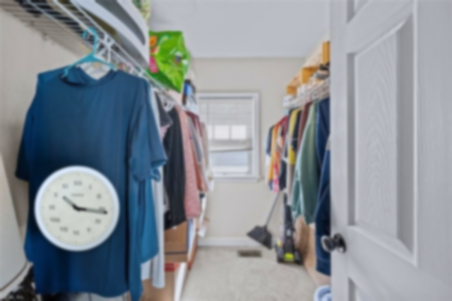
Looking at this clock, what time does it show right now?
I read 10:16
